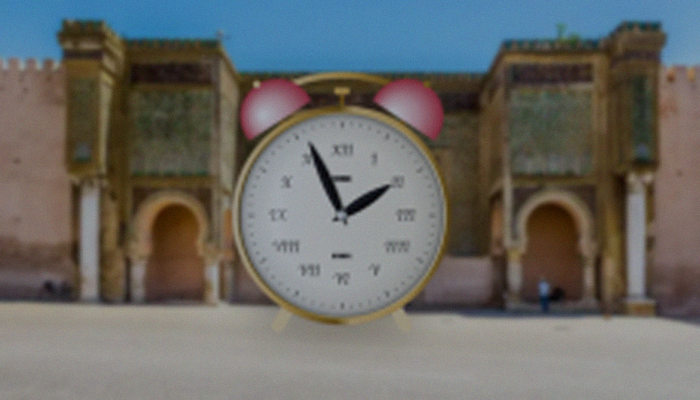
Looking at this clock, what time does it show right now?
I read 1:56
